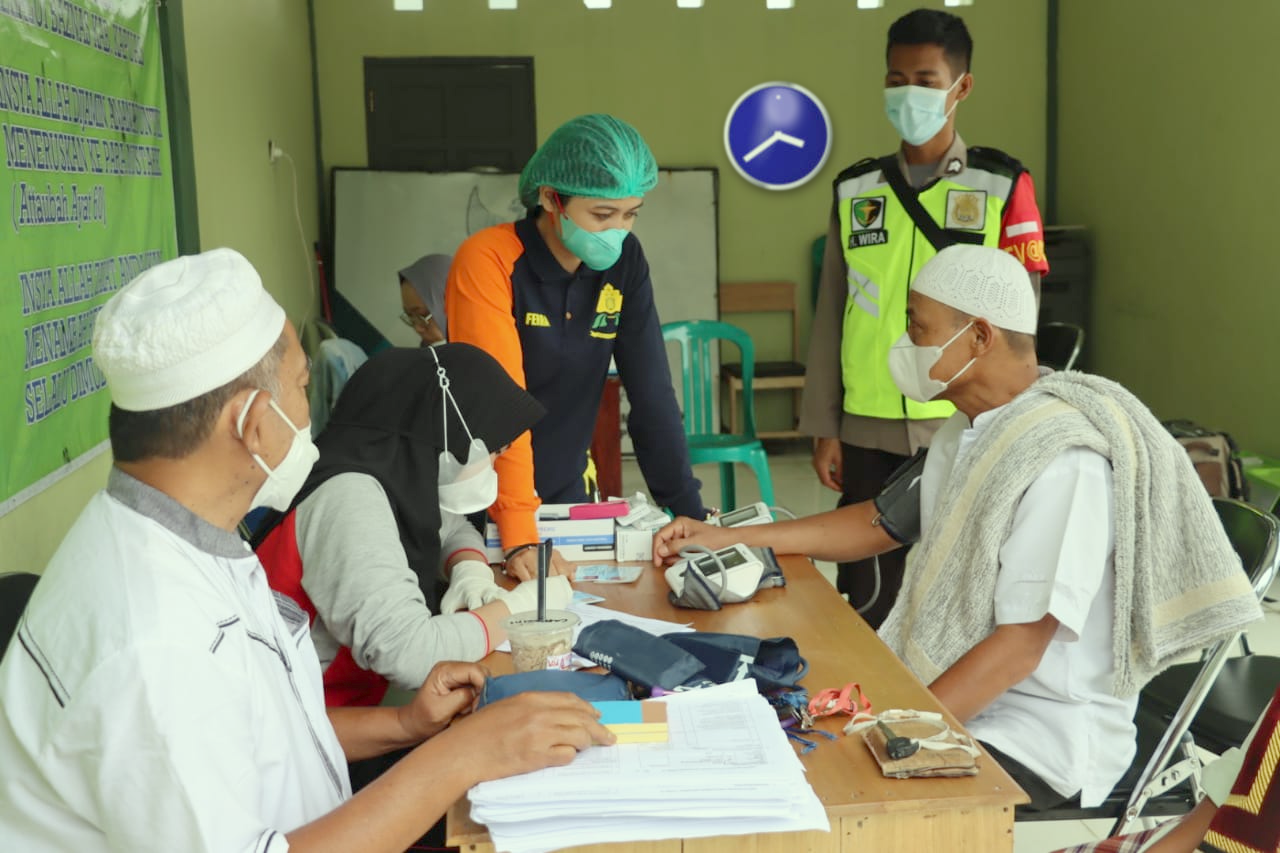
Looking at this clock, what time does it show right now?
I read 3:39
